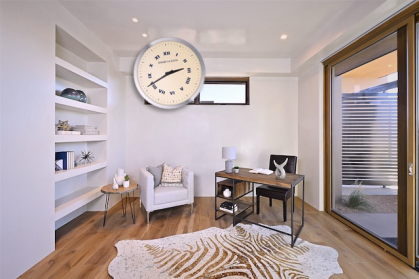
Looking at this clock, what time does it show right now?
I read 2:41
